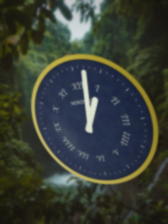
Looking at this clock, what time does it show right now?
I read 1:02
